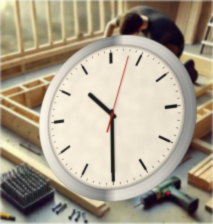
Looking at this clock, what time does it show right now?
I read 10:30:03
